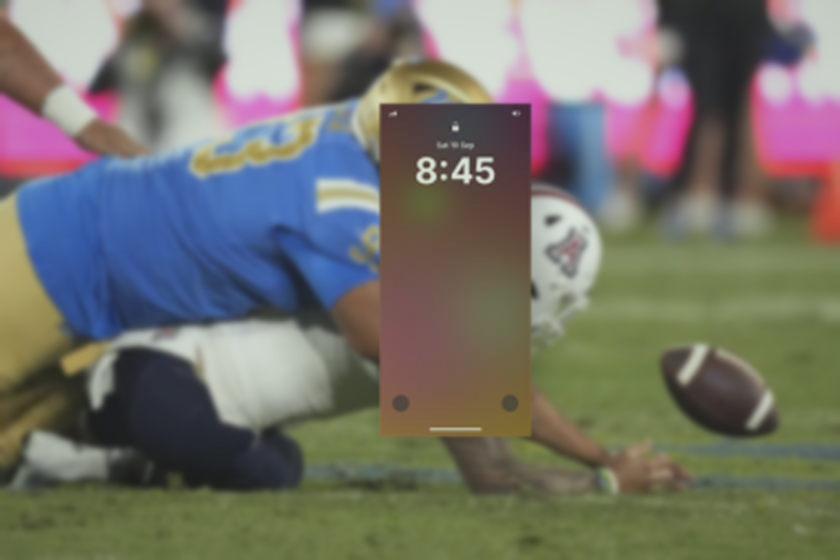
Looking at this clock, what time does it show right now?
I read 8:45
